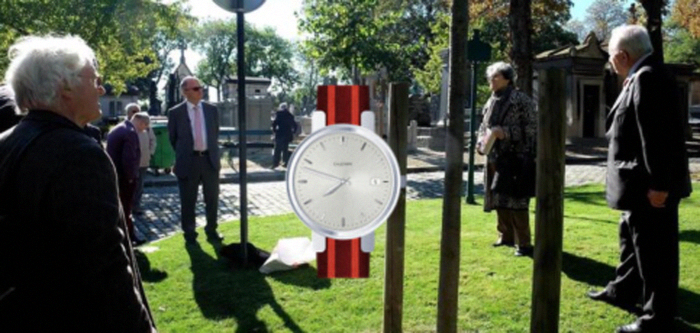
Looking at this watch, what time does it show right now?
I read 7:48
